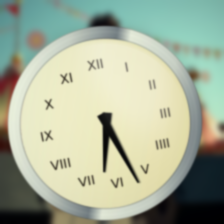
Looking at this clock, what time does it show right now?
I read 6:27
